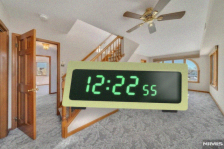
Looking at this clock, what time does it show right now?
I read 12:22:55
